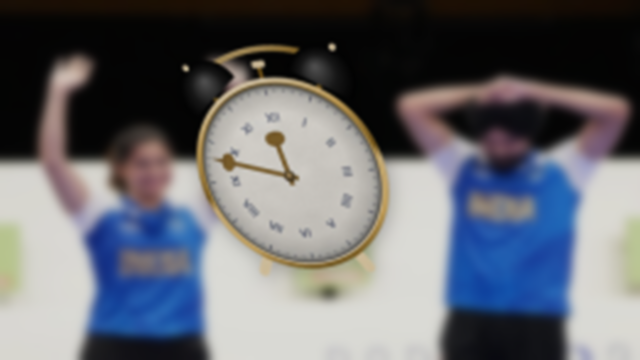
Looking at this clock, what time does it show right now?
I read 11:48
